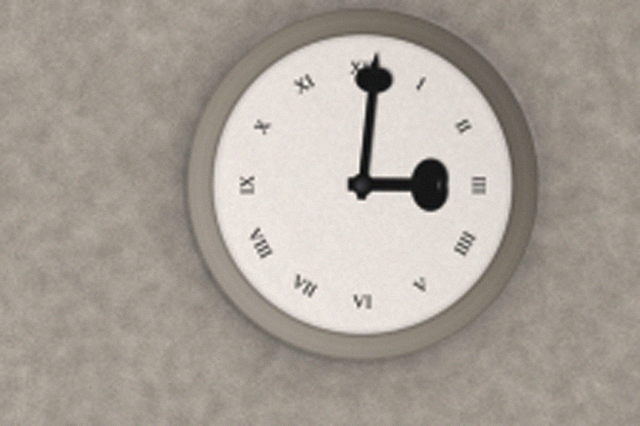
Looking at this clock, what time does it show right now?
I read 3:01
